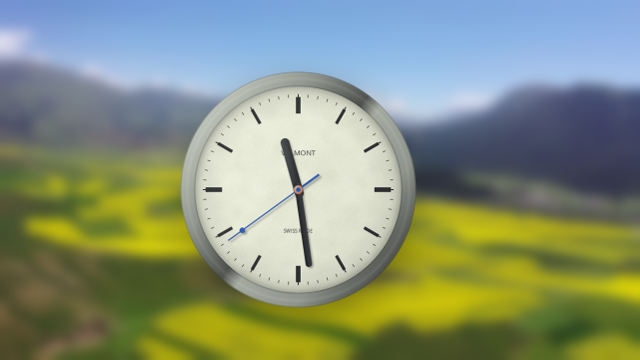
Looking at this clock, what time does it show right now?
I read 11:28:39
